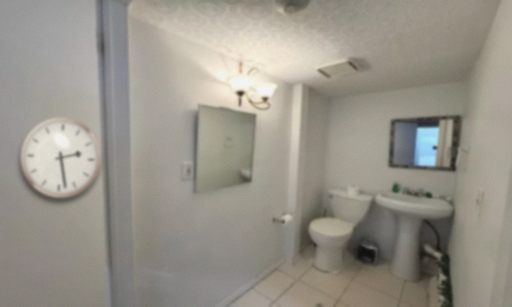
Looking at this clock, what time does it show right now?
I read 2:28
